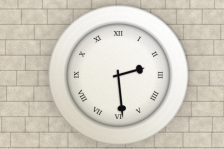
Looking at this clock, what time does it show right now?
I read 2:29
